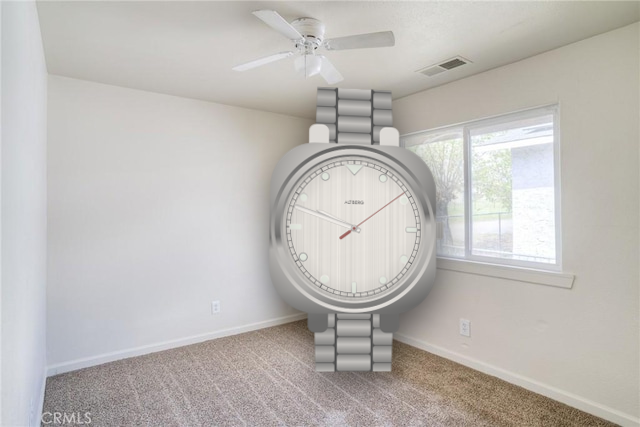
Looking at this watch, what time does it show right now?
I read 9:48:09
